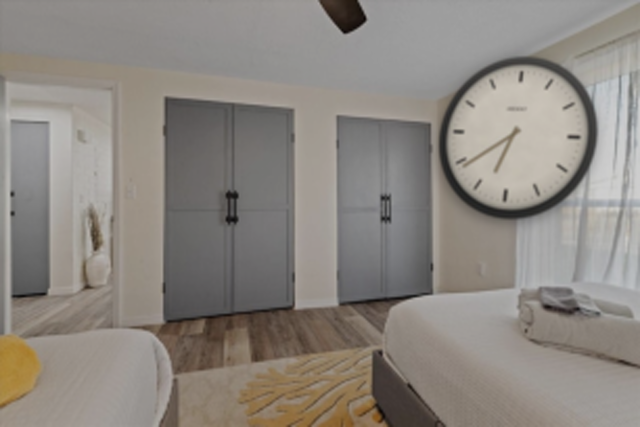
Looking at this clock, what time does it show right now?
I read 6:39
